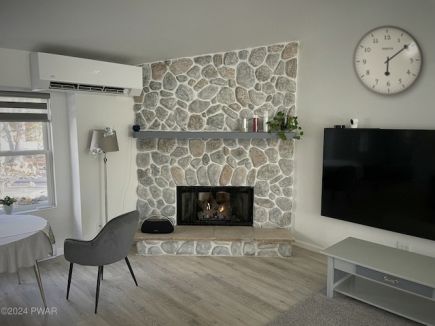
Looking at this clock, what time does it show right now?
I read 6:09
